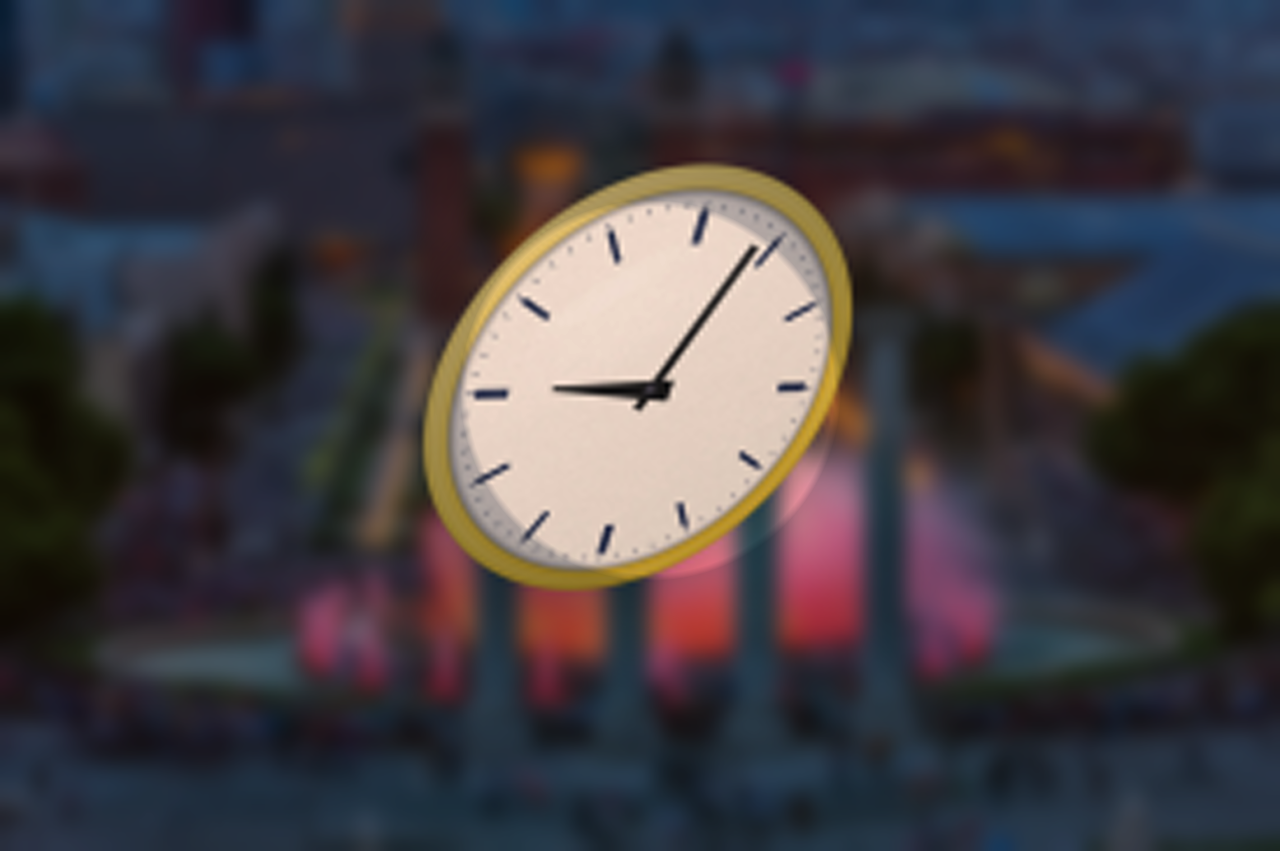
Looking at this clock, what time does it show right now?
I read 9:04
